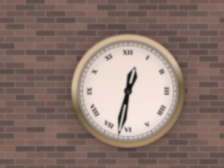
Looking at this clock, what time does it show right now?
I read 12:32
